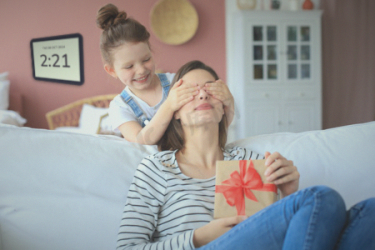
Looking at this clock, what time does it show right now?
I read 2:21
